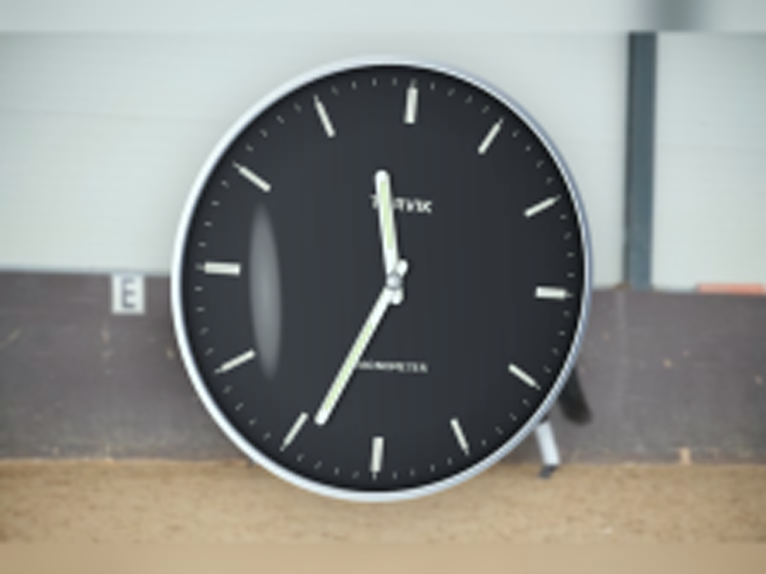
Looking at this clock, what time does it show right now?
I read 11:34
